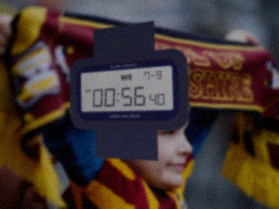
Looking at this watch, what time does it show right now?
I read 0:56:40
